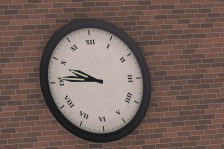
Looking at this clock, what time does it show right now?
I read 9:46
